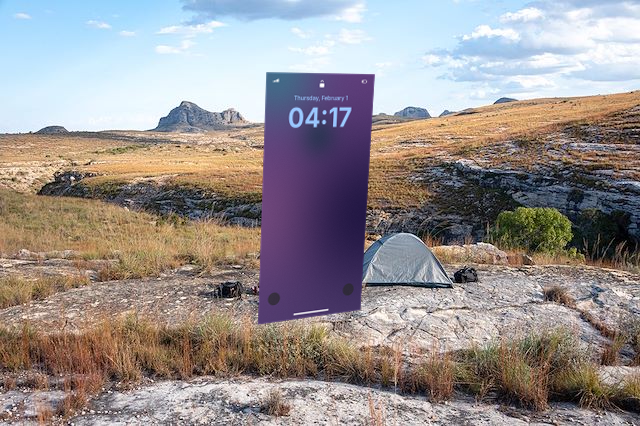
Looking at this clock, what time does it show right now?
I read 4:17
